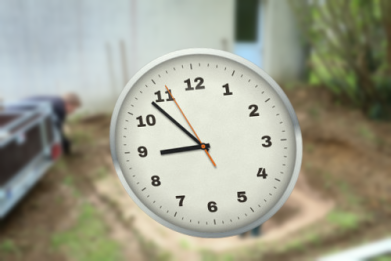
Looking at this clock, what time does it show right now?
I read 8:52:56
